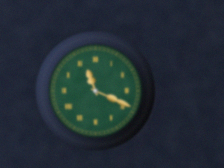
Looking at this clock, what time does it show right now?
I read 11:19
